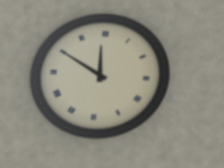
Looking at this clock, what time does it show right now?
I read 11:50
